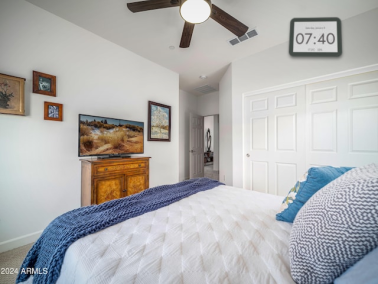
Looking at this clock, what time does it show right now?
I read 7:40
